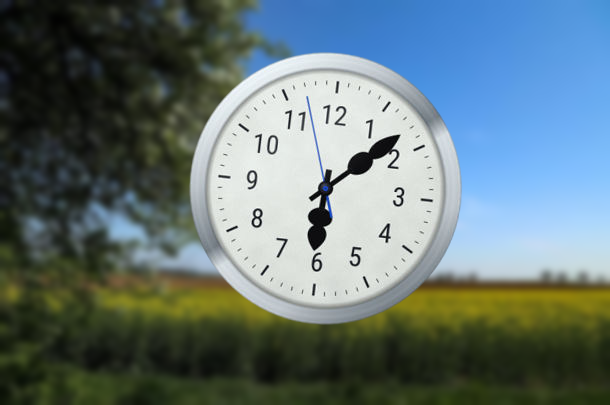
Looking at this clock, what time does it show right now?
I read 6:07:57
